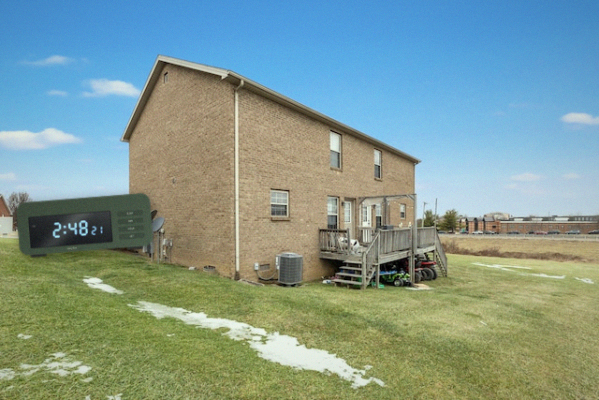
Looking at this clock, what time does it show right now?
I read 2:48:21
